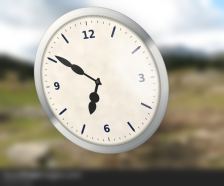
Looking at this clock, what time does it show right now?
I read 6:51
